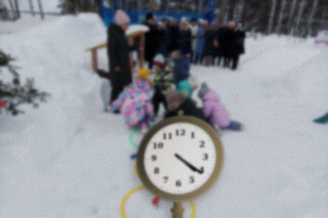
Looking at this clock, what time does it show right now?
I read 4:21
